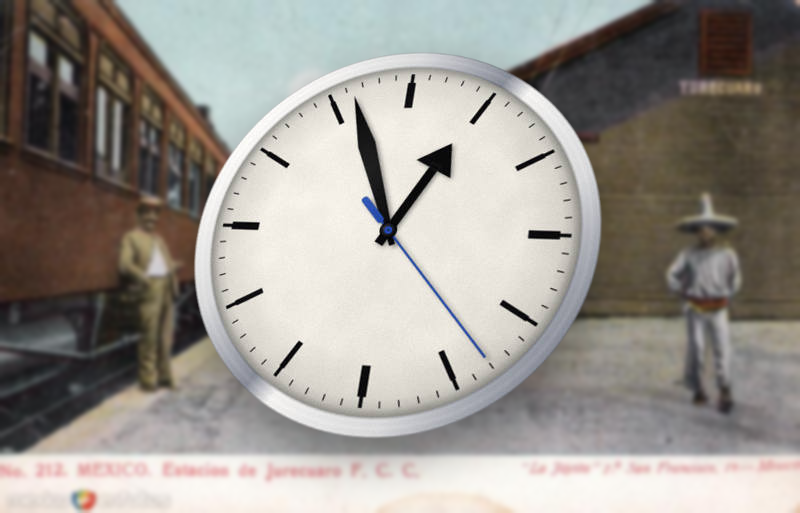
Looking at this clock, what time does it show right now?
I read 12:56:23
